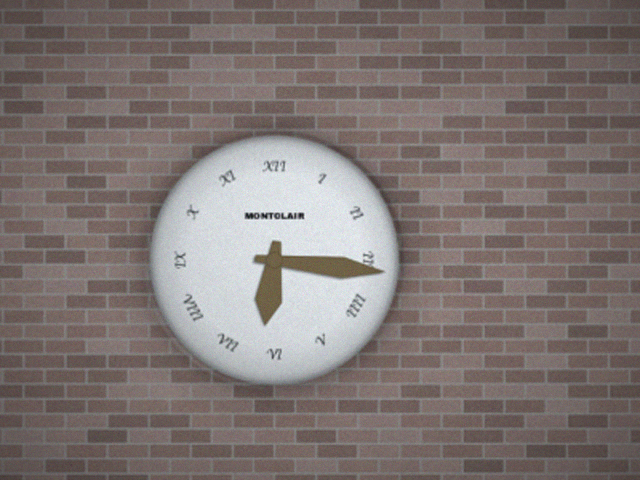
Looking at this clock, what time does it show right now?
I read 6:16
